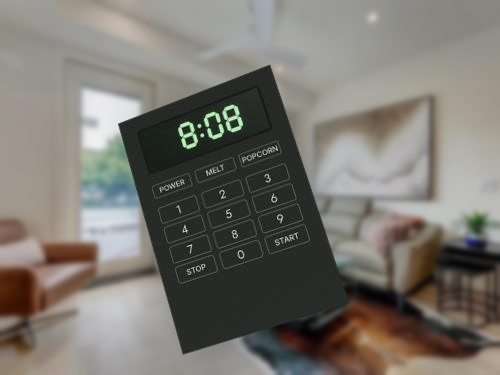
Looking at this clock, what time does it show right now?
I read 8:08
